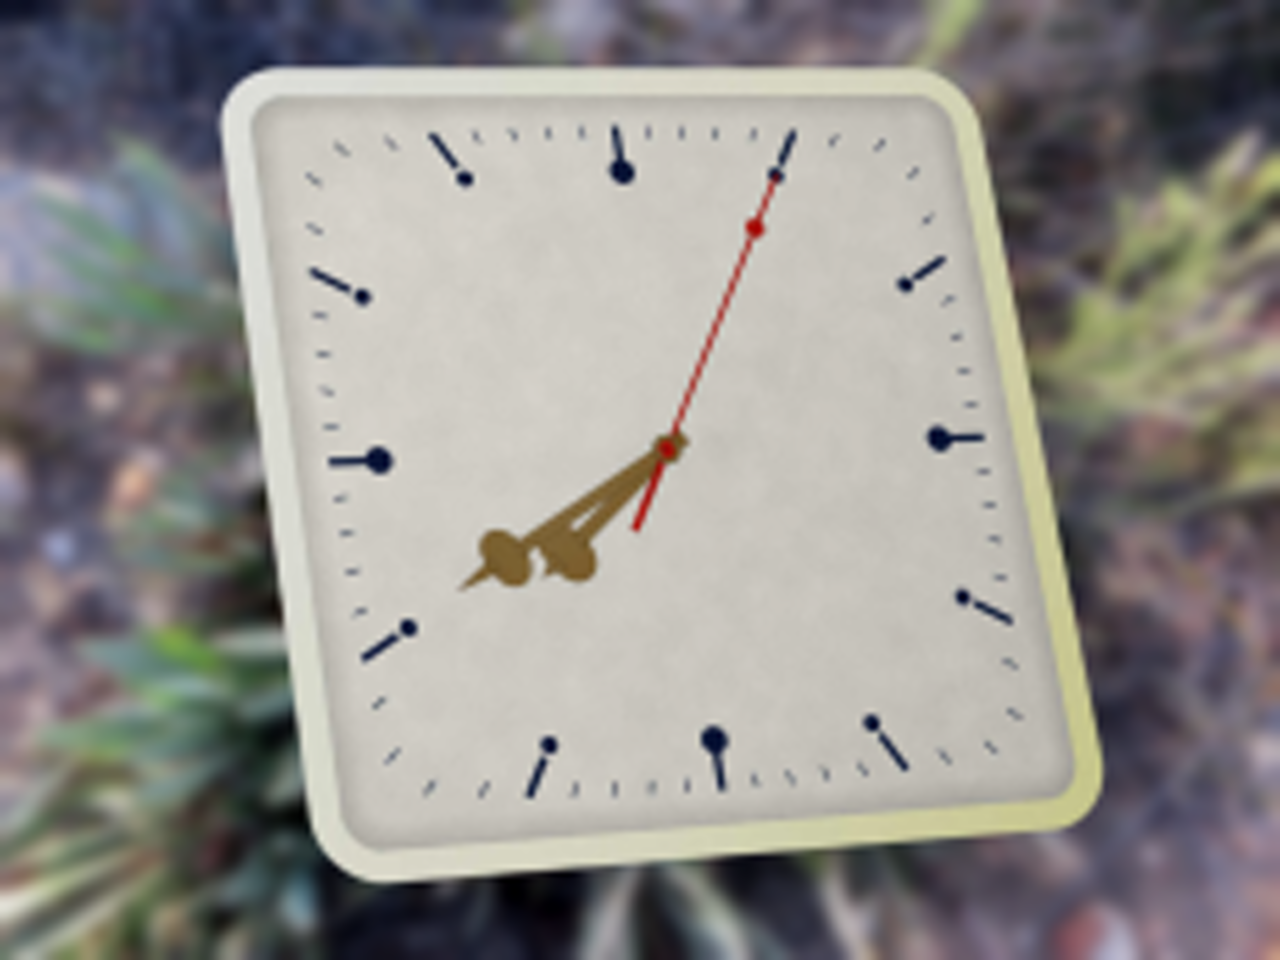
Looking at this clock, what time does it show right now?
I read 7:40:05
